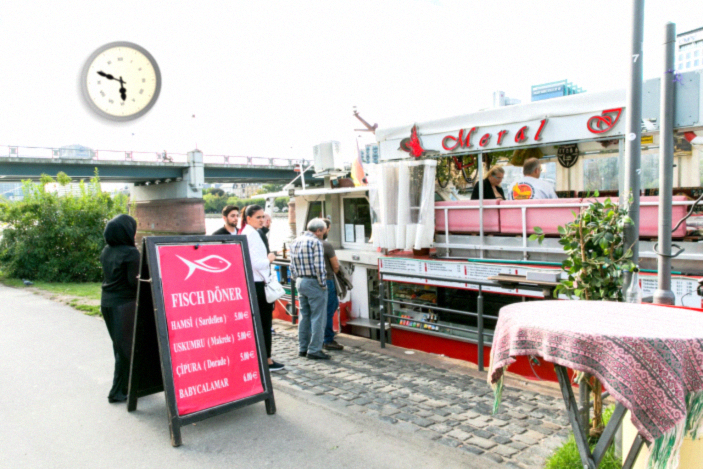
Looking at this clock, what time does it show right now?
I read 5:49
